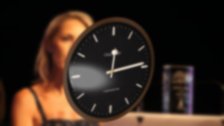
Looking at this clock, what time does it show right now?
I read 12:14
